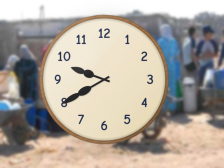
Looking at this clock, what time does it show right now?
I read 9:40
